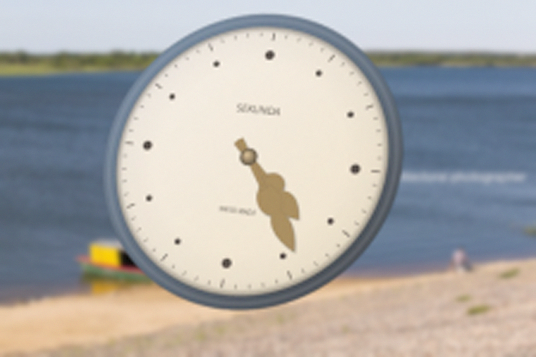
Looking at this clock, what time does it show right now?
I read 4:24
